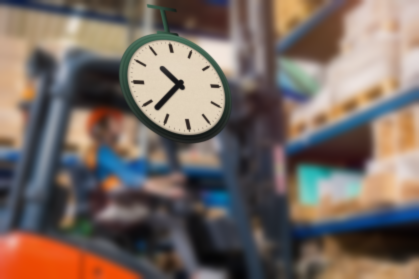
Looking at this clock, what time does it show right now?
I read 10:38
